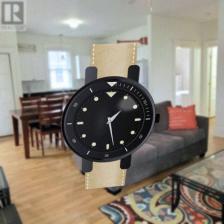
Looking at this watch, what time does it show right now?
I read 1:28
